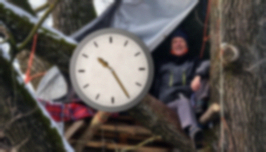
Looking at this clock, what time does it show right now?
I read 10:25
